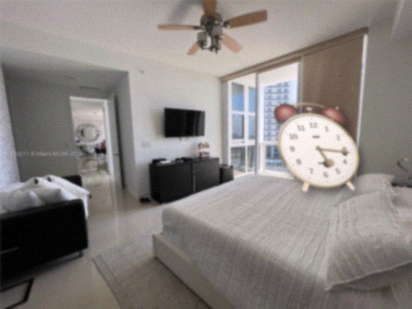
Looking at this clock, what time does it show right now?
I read 5:16
